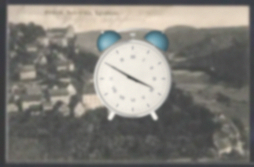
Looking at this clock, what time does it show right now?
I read 3:50
